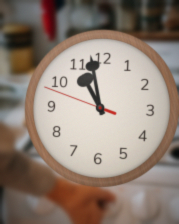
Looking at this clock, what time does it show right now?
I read 10:57:48
